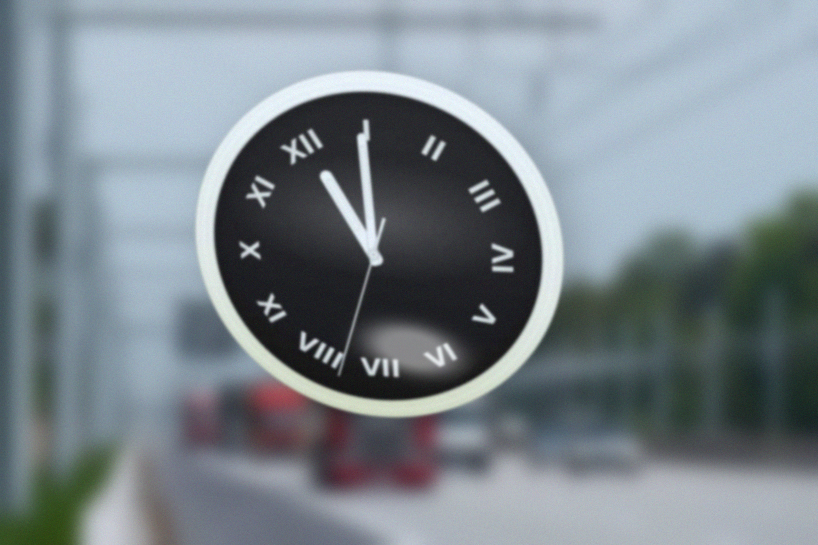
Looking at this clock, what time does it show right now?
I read 12:04:38
